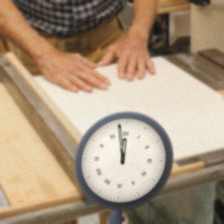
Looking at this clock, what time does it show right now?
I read 11:58
